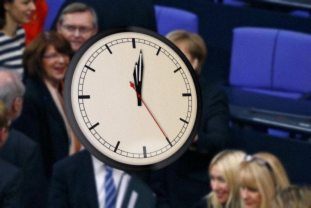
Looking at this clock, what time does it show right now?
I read 12:01:25
